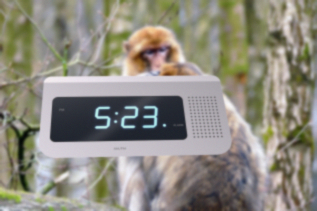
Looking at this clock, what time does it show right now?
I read 5:23
